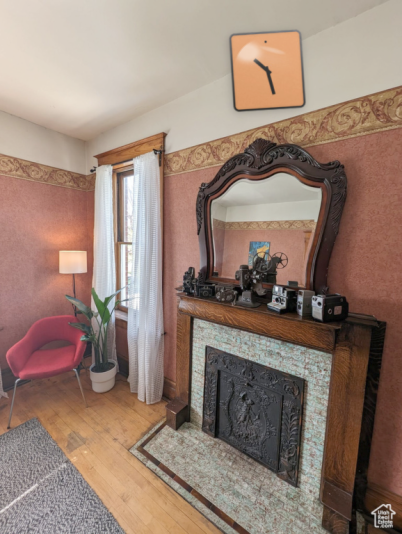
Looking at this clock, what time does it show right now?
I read 10:28
